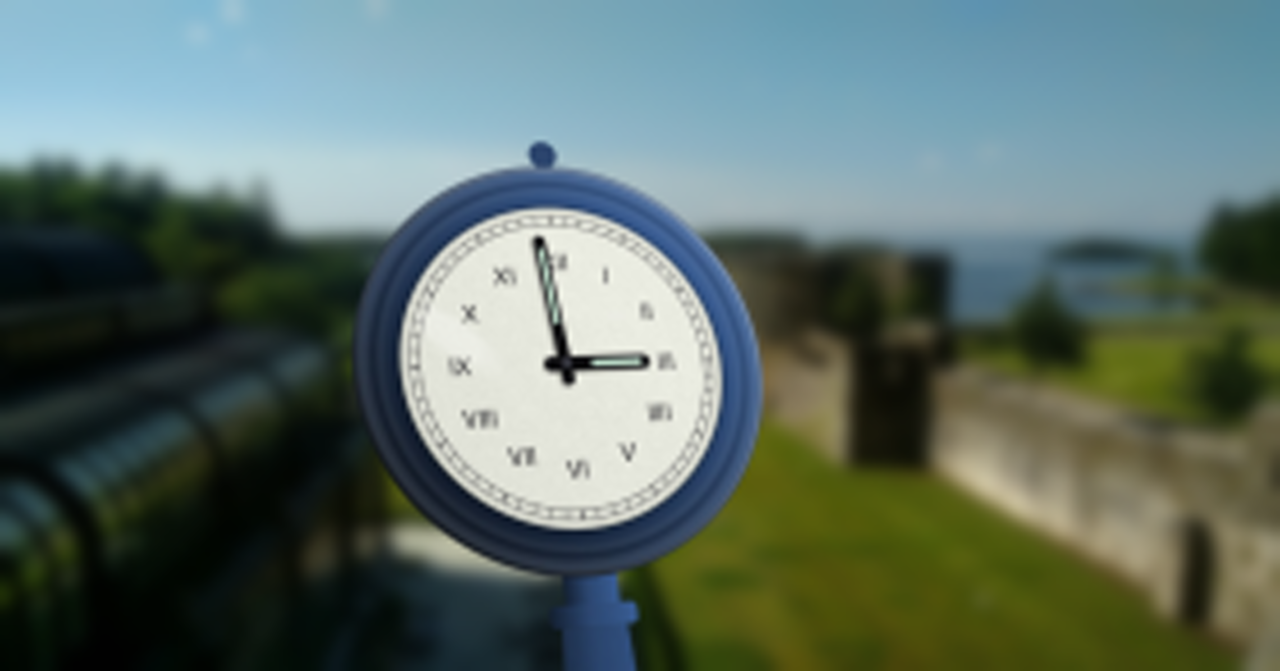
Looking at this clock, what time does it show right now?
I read 2:59
